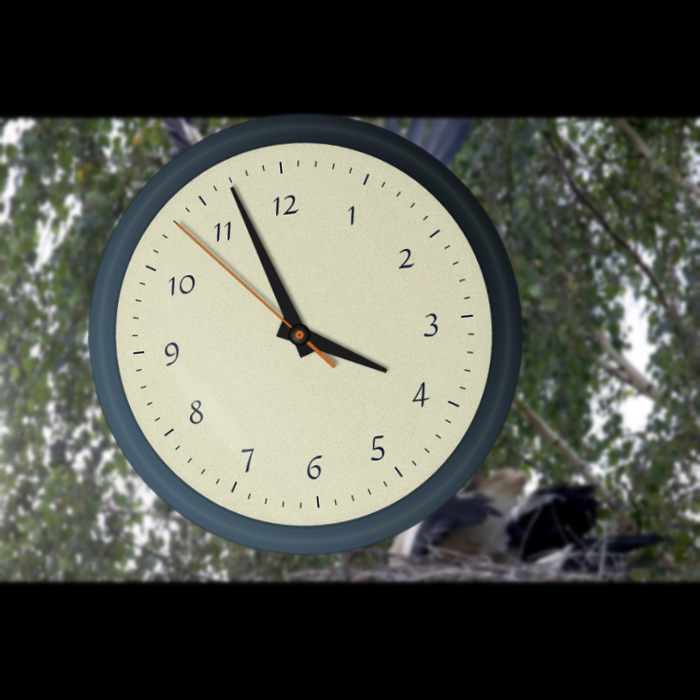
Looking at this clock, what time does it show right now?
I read 3:56:53
